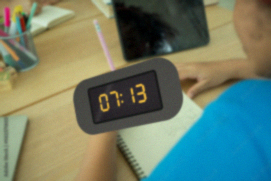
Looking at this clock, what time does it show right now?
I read 7:13
